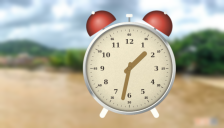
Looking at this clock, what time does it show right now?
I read 1:32
